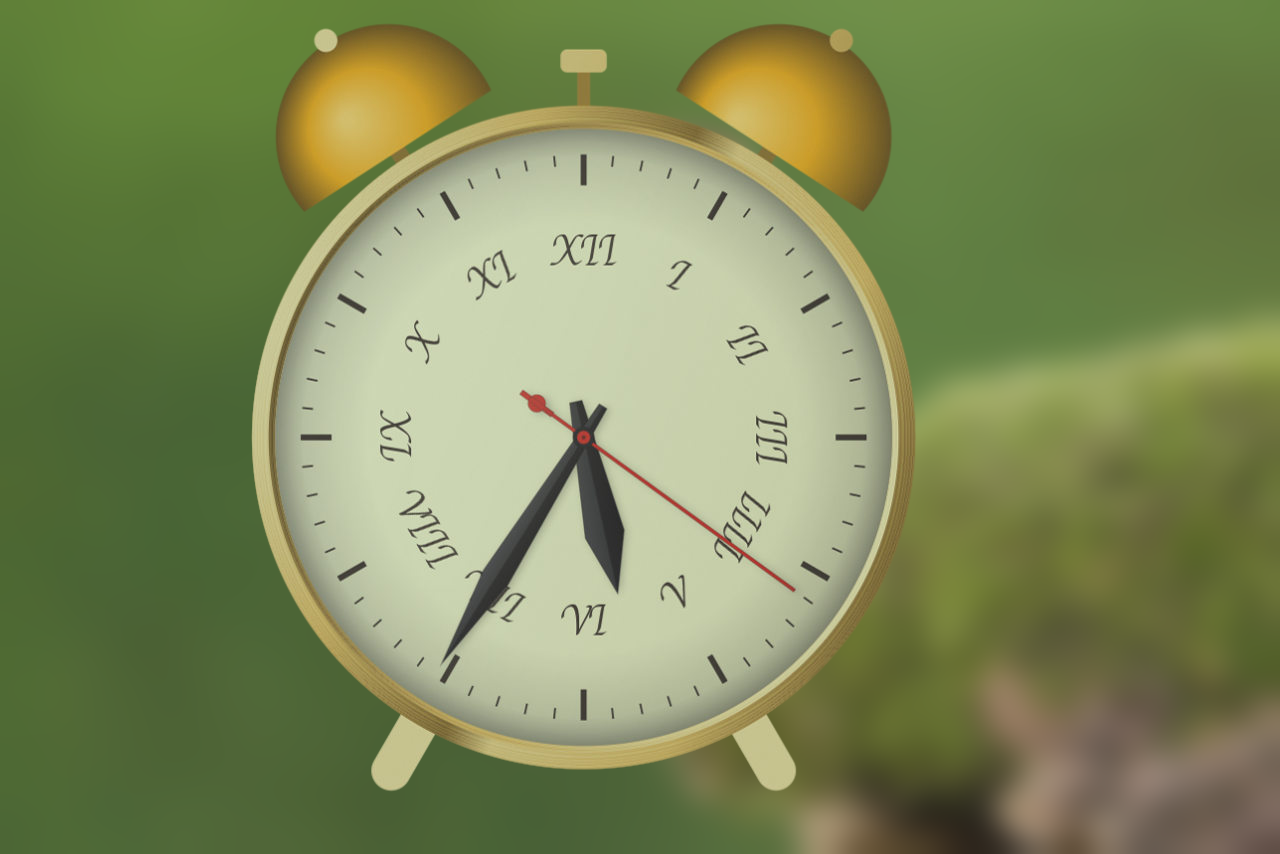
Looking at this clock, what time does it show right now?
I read 5:35:21
